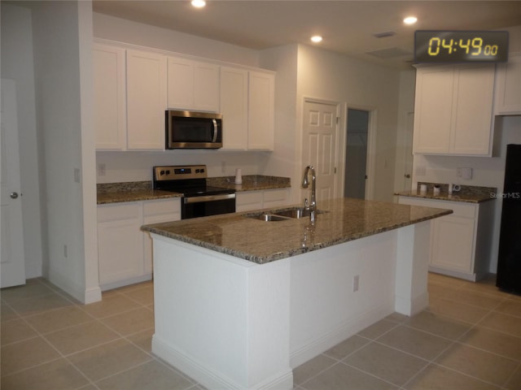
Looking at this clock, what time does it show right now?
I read 4:49
